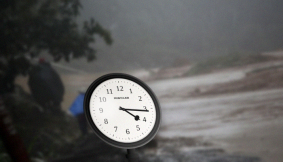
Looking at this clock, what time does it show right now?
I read 4:16
